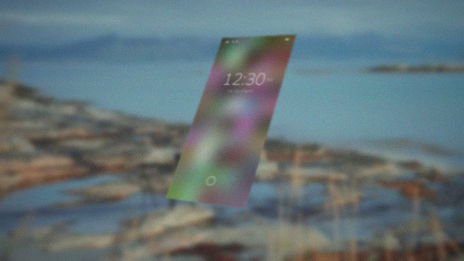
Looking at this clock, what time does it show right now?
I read 12:30
